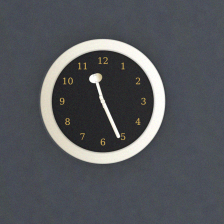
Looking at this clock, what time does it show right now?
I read 11:26
